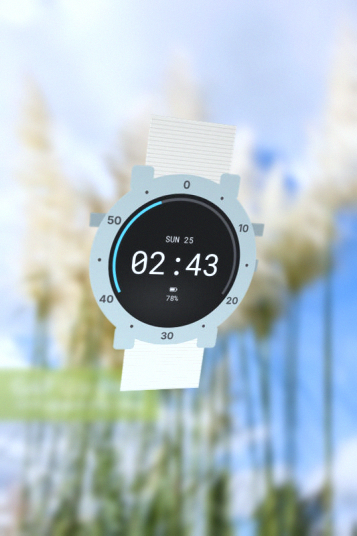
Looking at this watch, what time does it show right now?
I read 2:43
